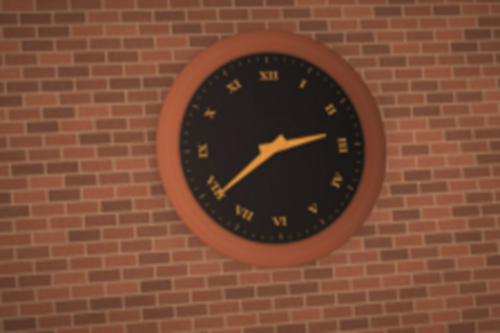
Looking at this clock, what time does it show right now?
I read 2:39
